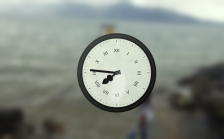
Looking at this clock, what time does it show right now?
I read 7:46
